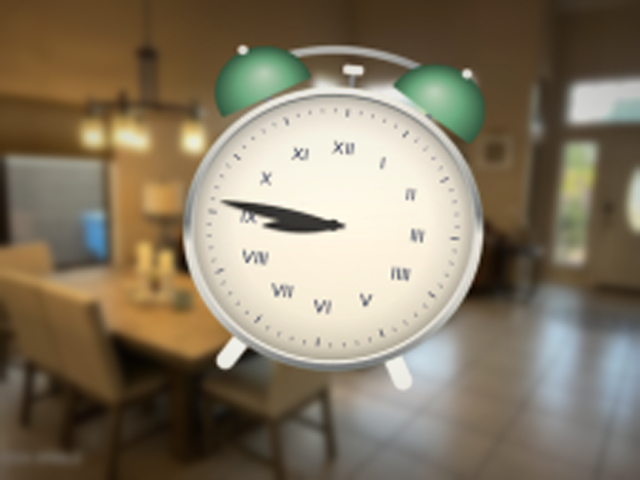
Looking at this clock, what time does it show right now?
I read 8:46
